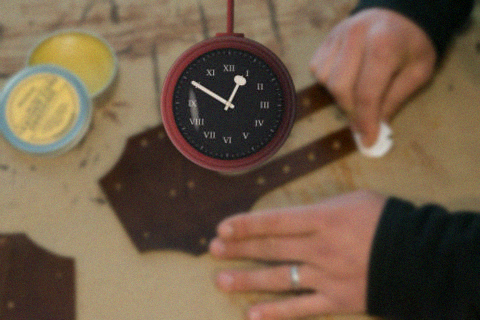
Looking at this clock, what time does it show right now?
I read 12:50
